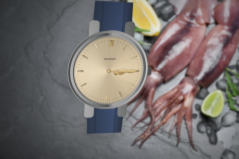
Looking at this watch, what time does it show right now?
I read 3:15
